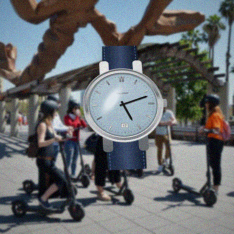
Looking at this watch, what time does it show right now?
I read 5:12
